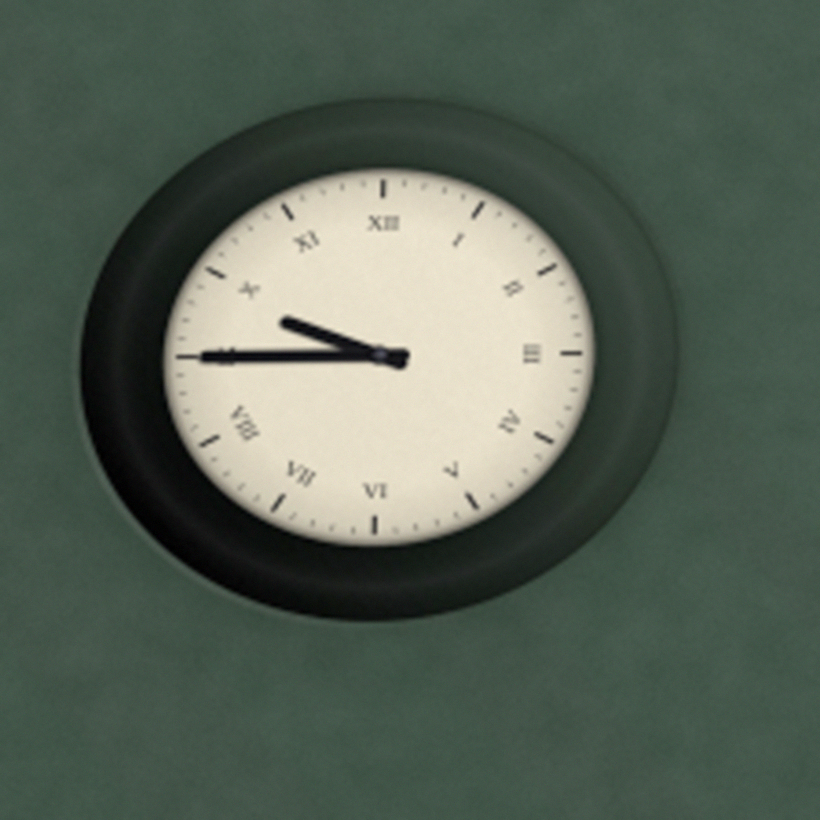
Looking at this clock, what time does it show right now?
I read 9:45
